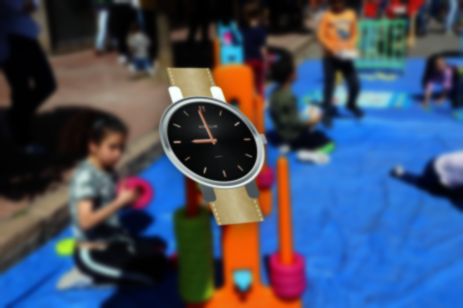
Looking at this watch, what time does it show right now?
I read 8:59
